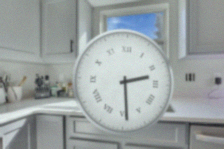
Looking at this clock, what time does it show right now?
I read 2:29
